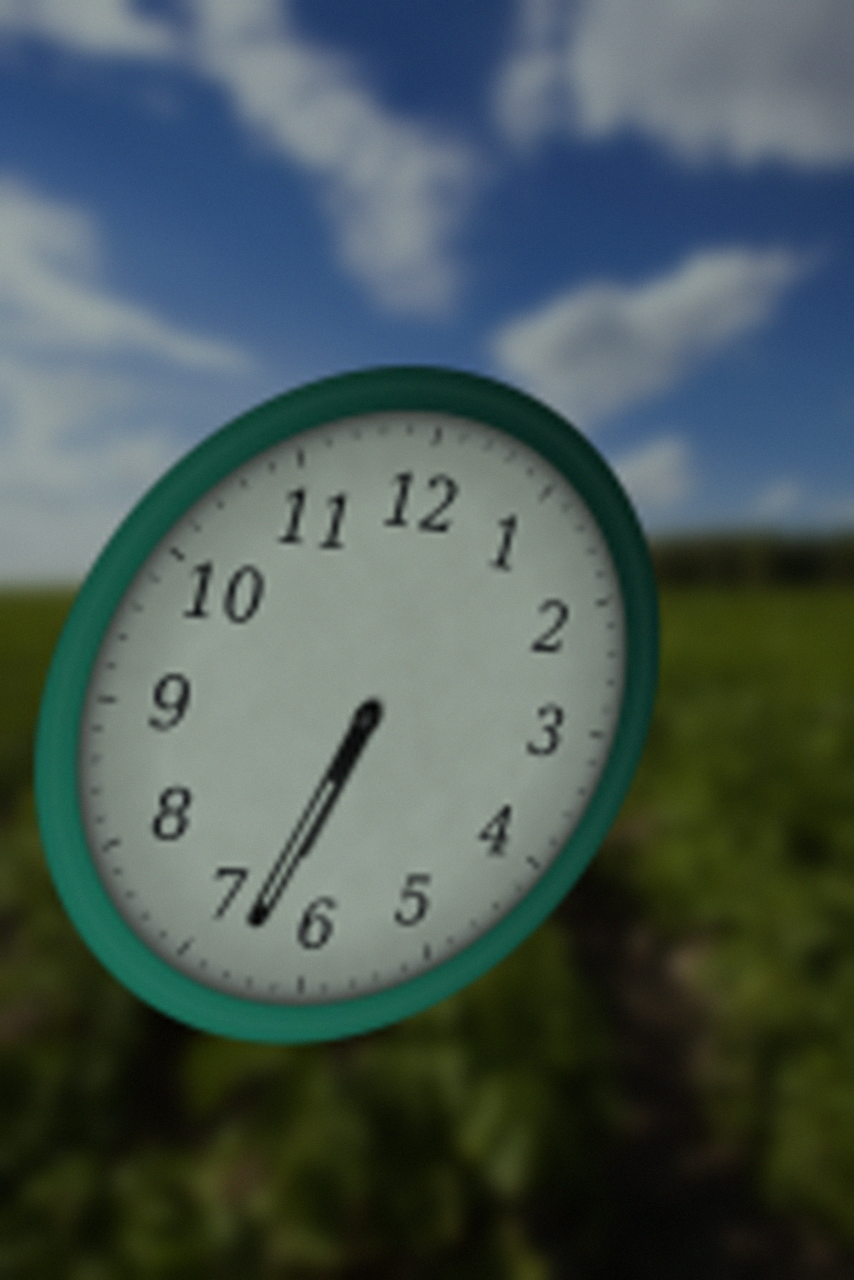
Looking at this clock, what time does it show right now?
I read 6:33
